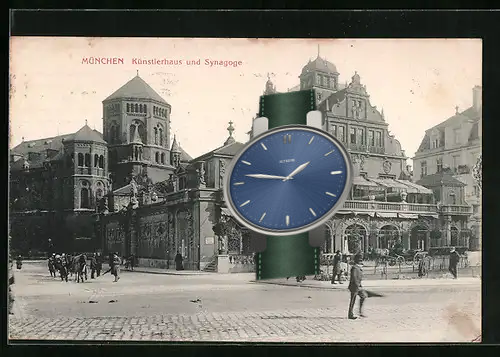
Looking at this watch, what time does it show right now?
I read 1:47
